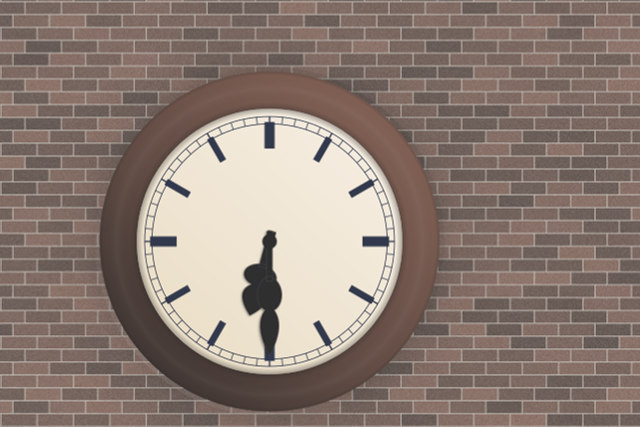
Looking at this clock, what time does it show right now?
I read 6:30
